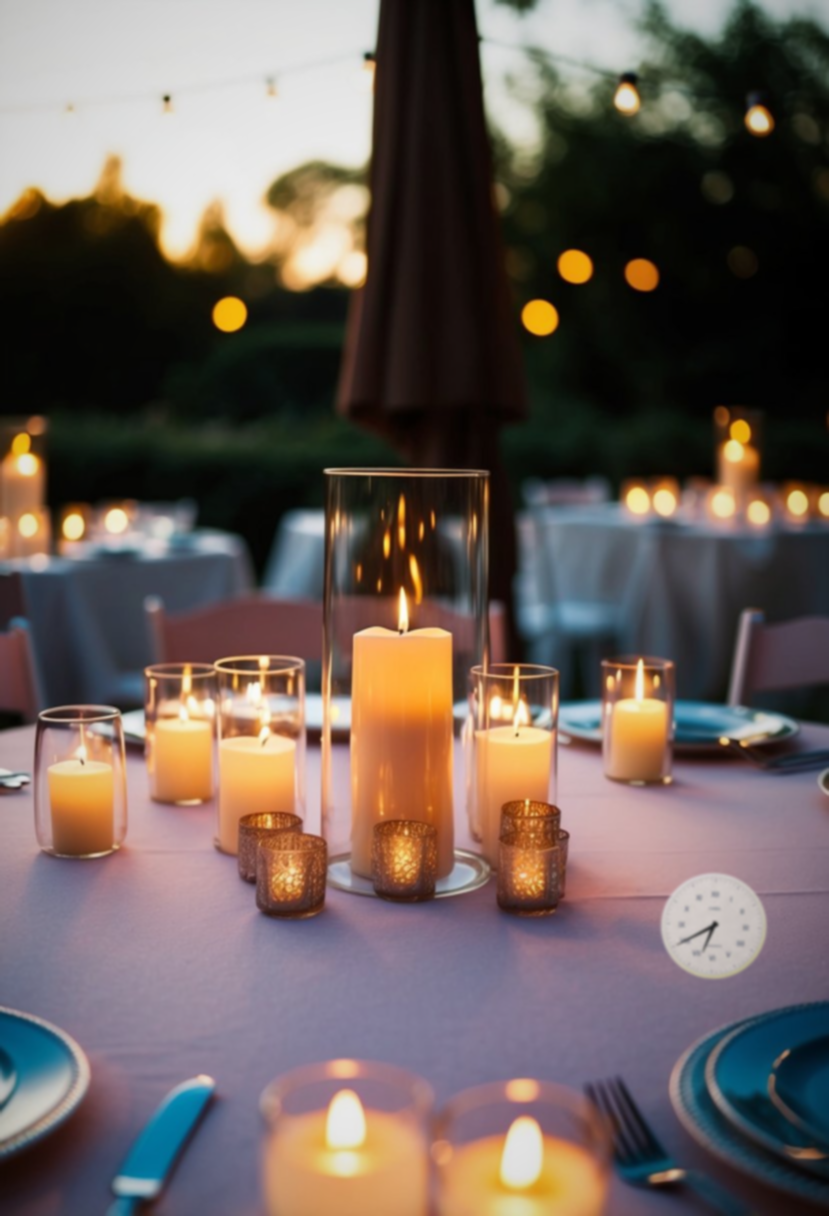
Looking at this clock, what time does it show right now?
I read 6:40
